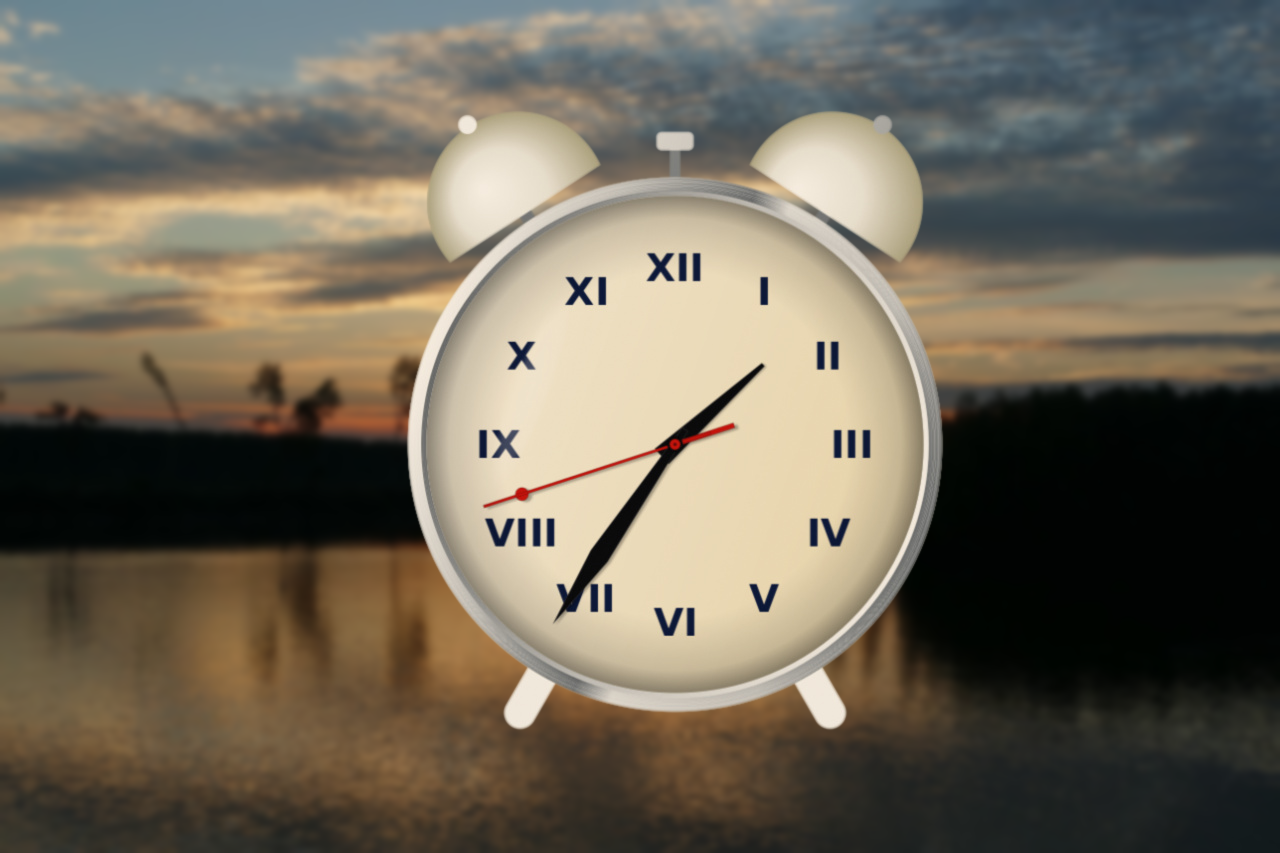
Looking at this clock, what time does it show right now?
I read 1:35:42
